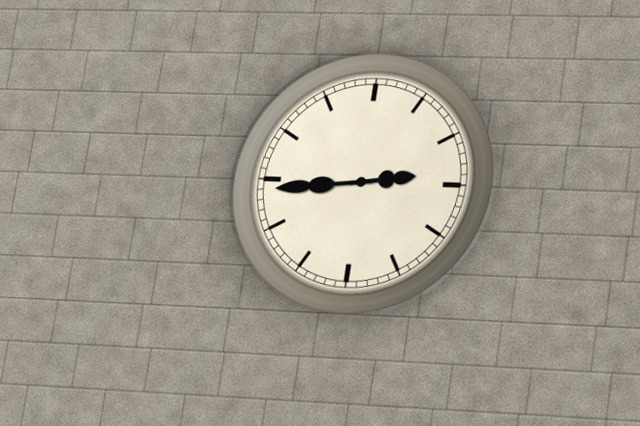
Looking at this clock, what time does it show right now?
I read 2:44
